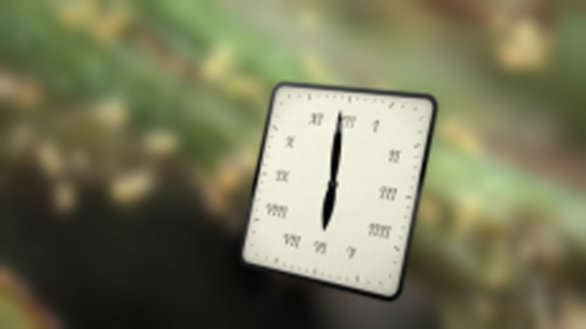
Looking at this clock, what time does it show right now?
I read 5:59
